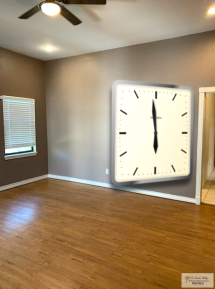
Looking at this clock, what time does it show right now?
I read 5:59
